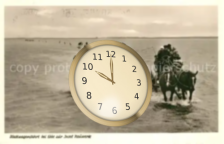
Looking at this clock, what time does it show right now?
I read 10:00
